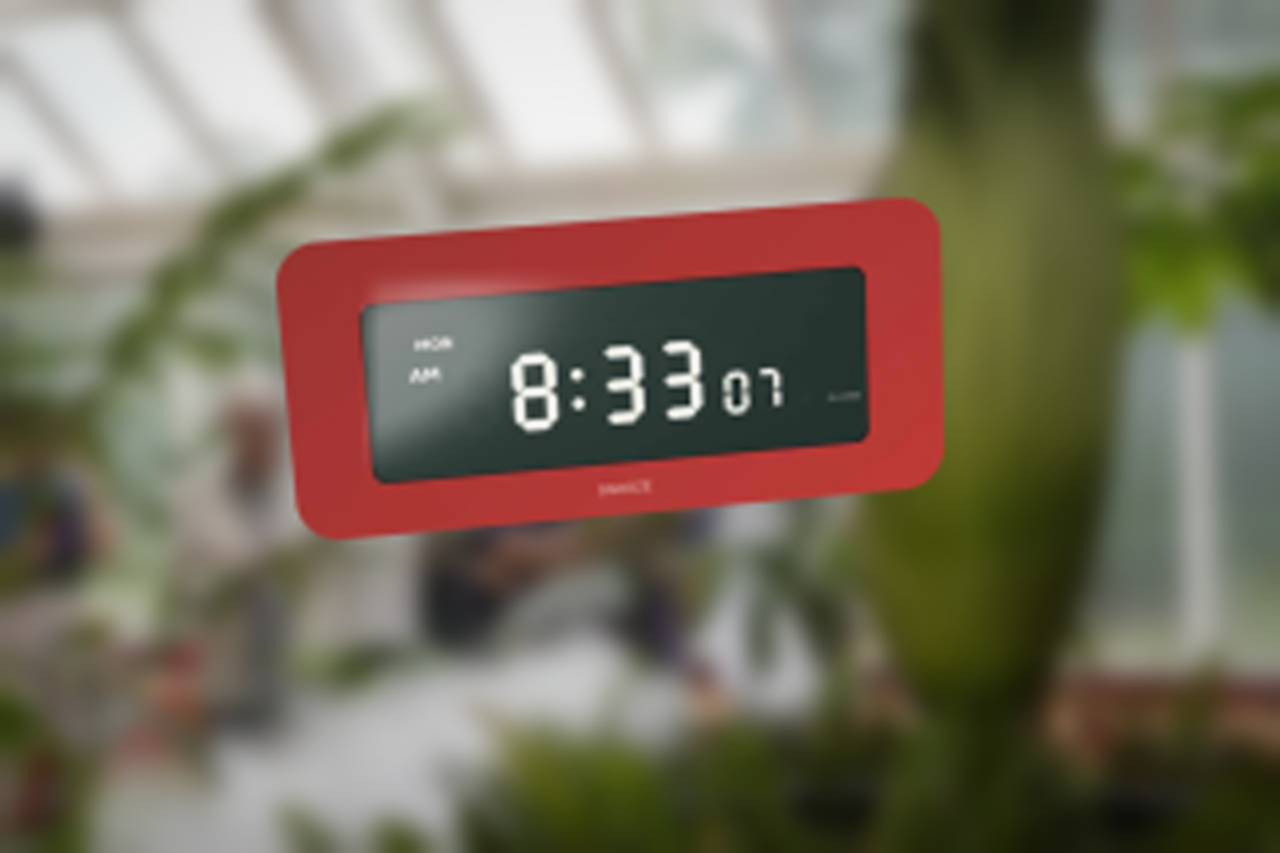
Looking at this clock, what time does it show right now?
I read 8:33:07
